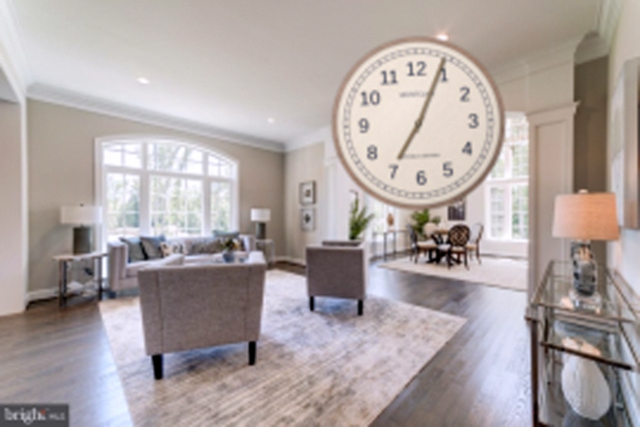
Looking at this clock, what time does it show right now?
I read 7:04
